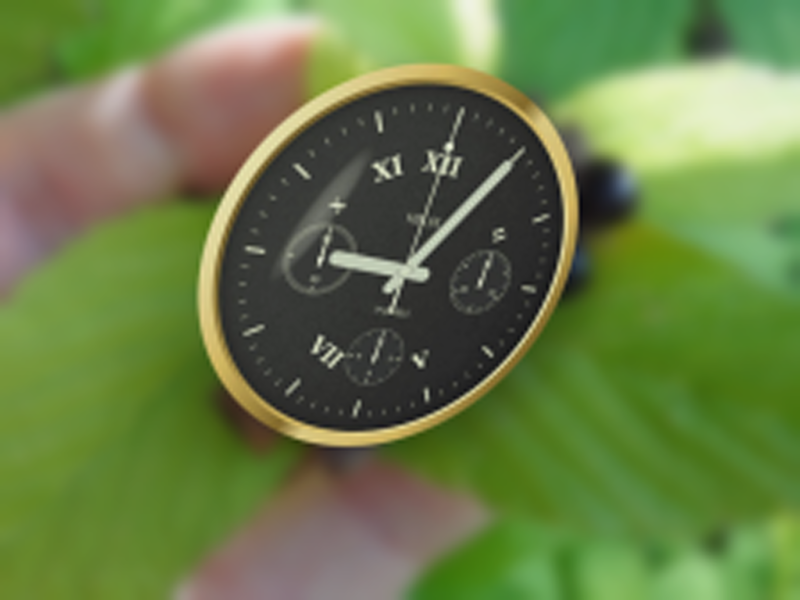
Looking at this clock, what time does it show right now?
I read 9:05
